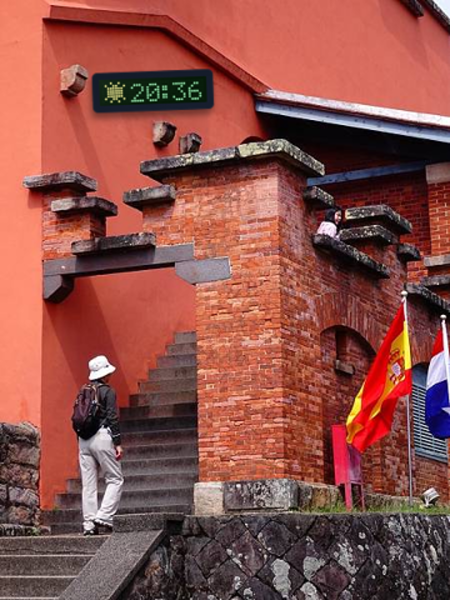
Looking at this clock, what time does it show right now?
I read 20:36
